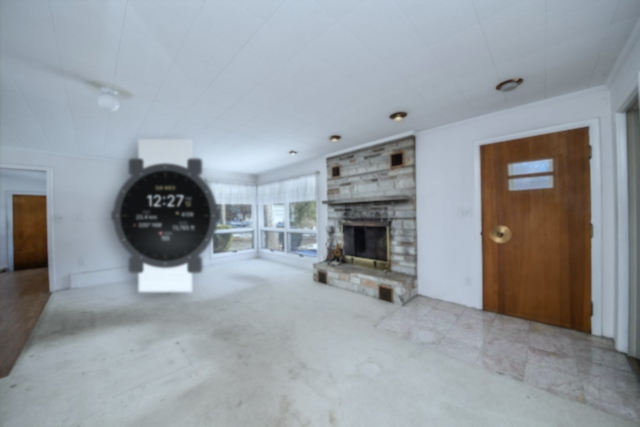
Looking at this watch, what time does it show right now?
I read 12:27
